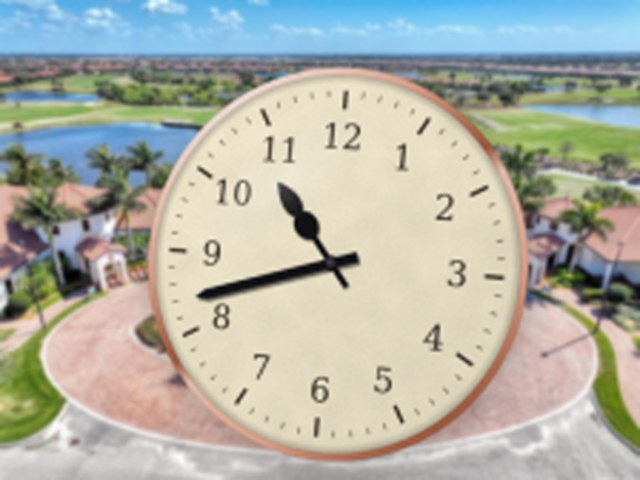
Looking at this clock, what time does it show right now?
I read 10:42
